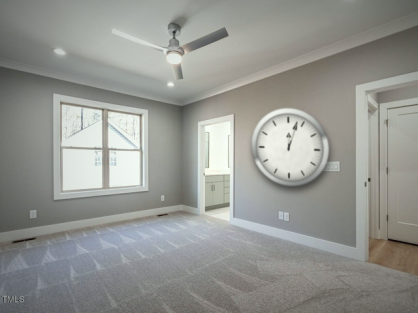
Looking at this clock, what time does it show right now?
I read 12:03
